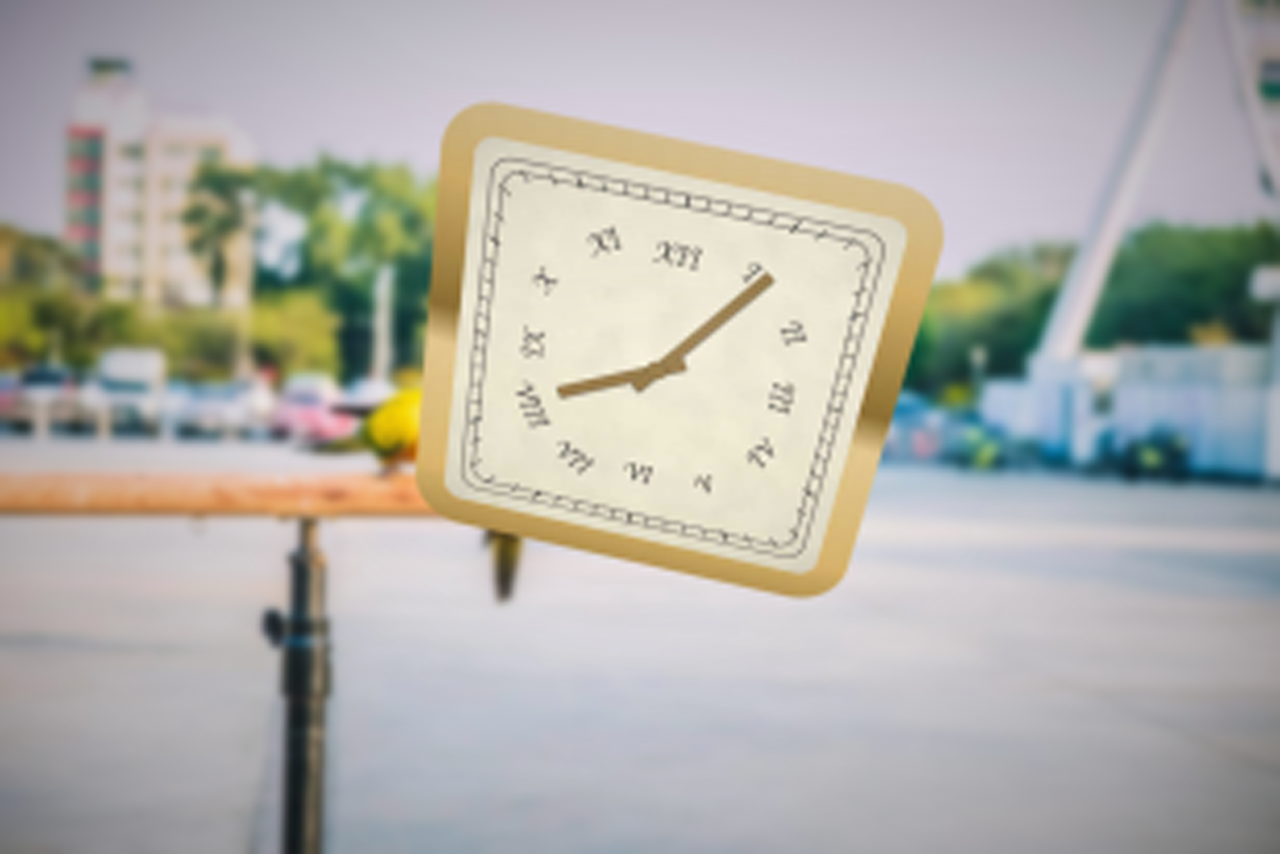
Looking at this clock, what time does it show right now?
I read 8:06
